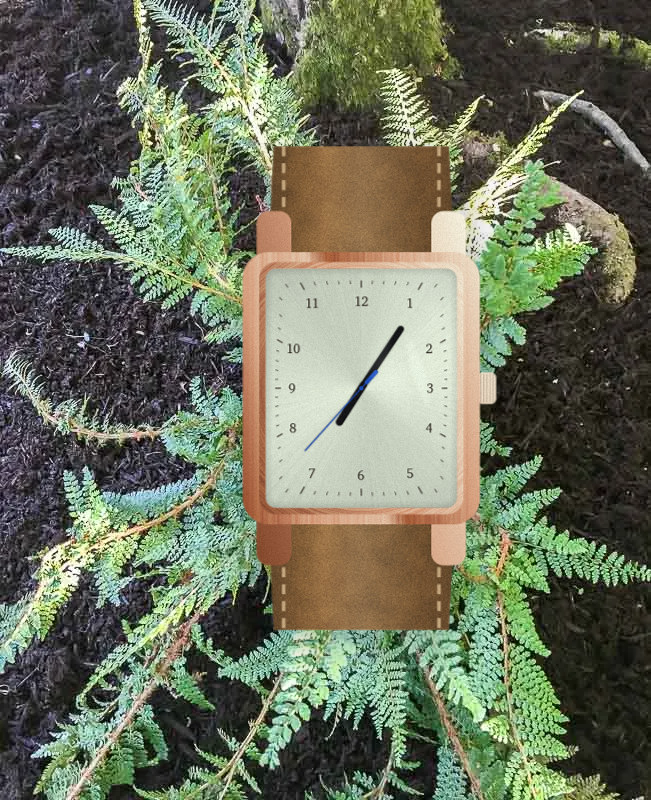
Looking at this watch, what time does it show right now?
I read 7:05:37
